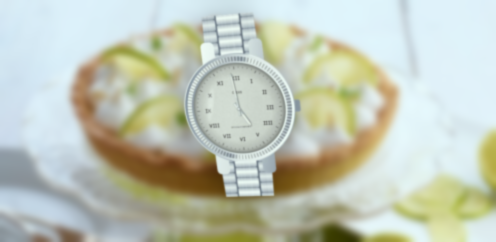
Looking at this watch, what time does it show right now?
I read 4:59
